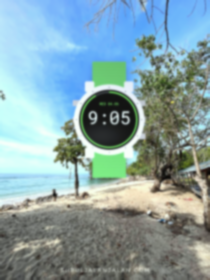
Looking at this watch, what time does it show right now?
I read 9:05
